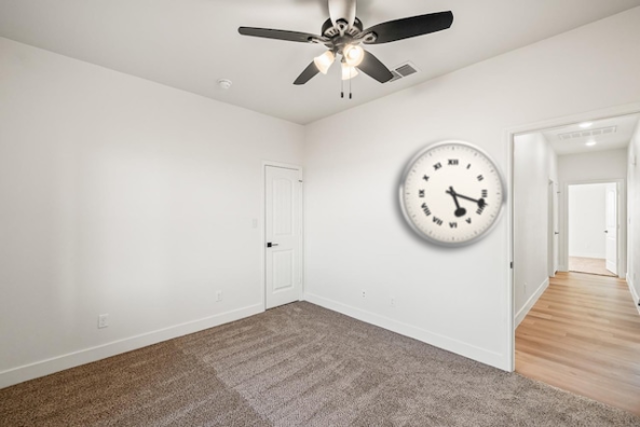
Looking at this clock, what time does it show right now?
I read 5:18
